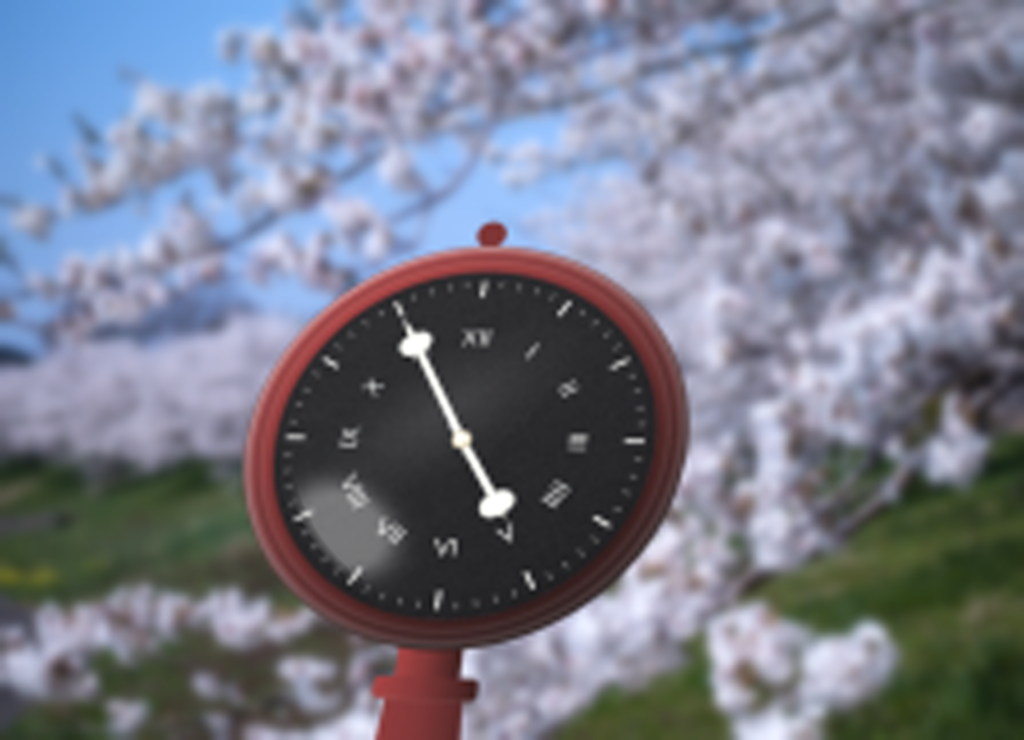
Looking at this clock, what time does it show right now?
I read 4:55
